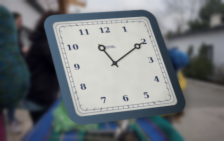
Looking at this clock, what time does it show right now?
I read 11:10
